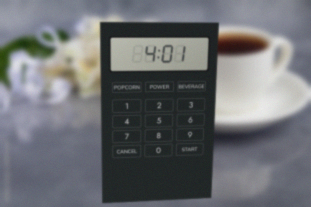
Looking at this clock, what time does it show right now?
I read 4:01
